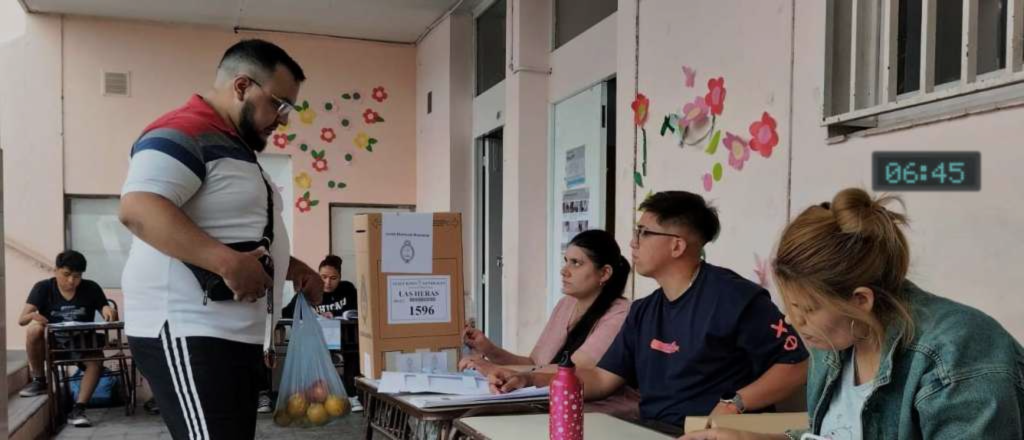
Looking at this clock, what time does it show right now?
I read 6:45
